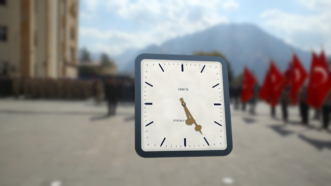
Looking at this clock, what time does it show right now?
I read 5:25
